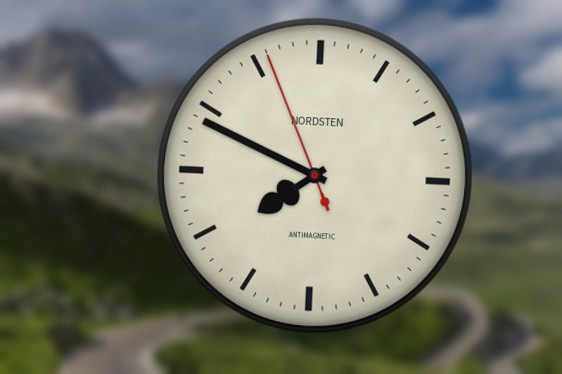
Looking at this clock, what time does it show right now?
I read 7:48:56
